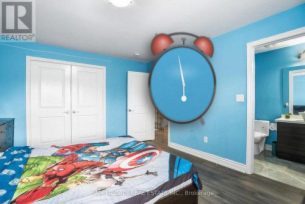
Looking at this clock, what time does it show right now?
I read 5:58
